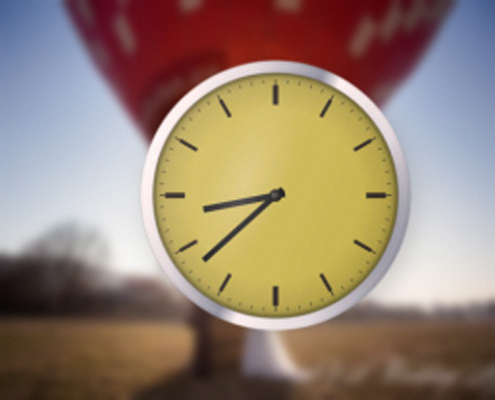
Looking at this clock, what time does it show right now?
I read 8:38
